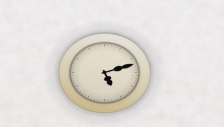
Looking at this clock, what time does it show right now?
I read 5:12
